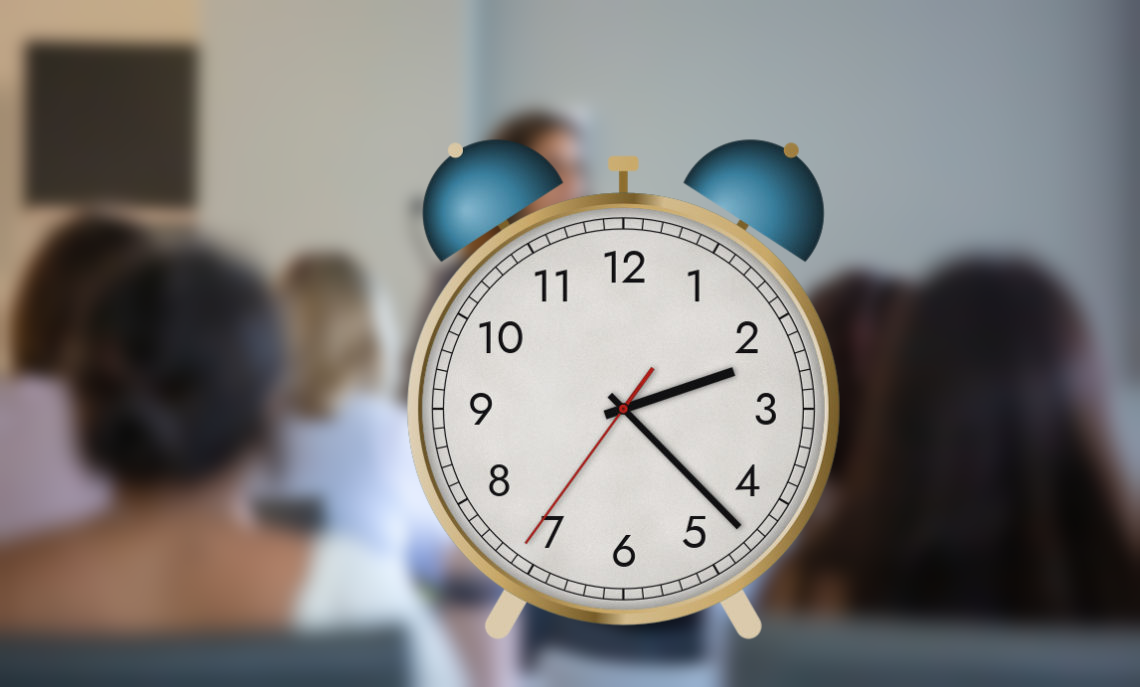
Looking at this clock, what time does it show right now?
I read 2:22:36
